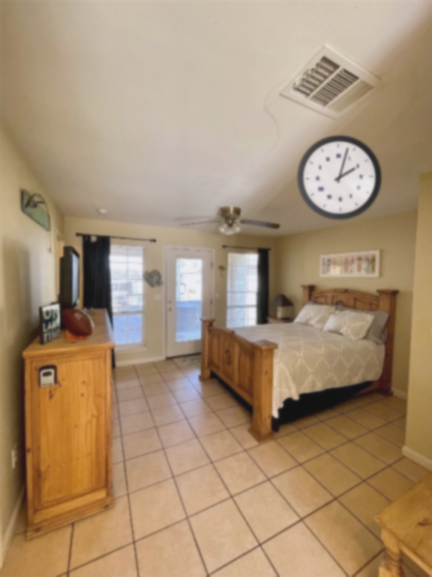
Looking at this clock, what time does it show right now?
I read 2:03
